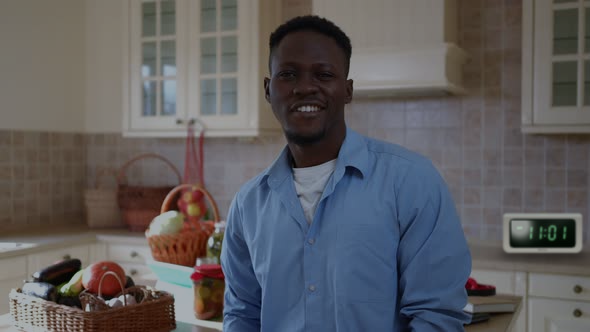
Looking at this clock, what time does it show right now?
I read 11:01
